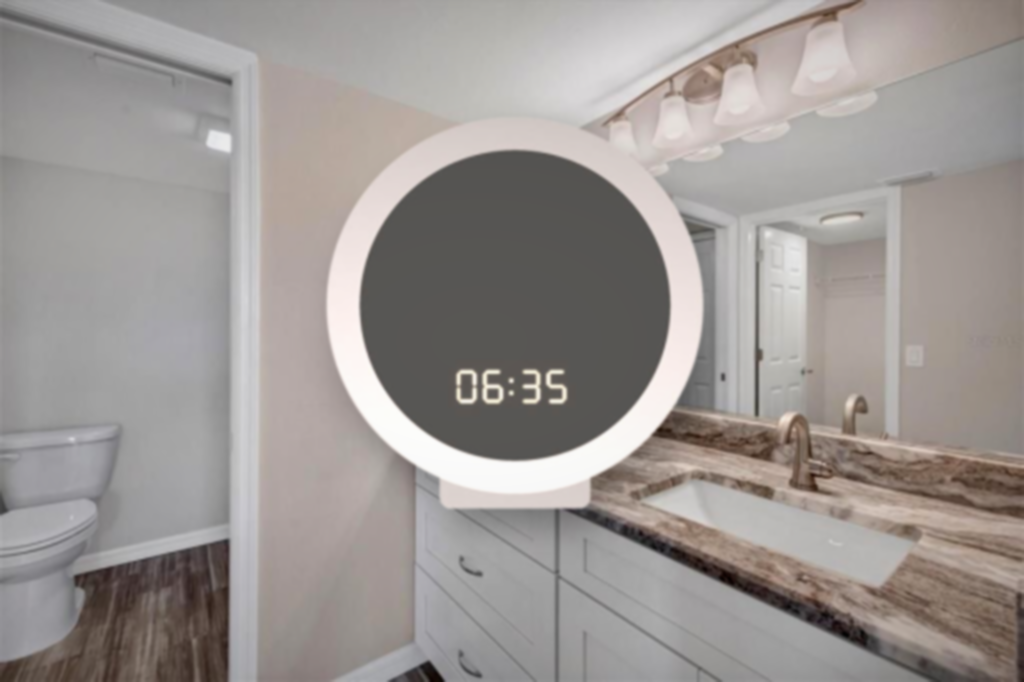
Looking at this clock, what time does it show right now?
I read 6:35
